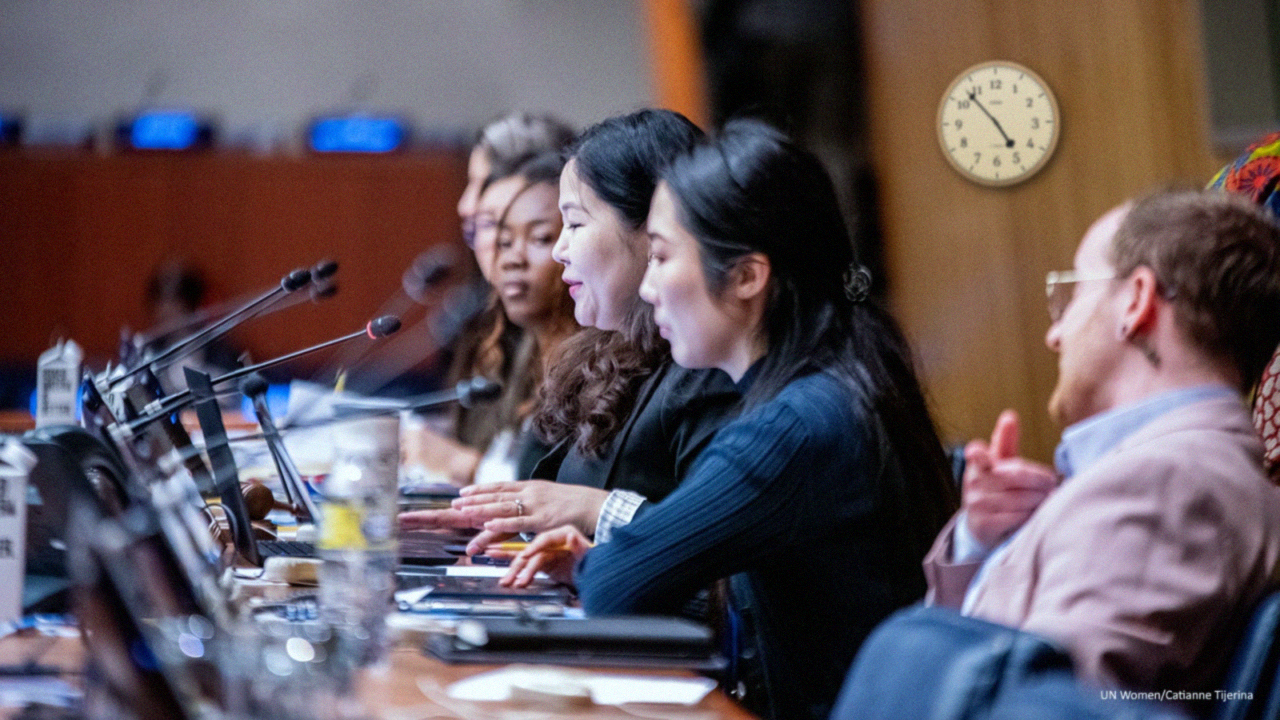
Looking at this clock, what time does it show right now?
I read 4:53
